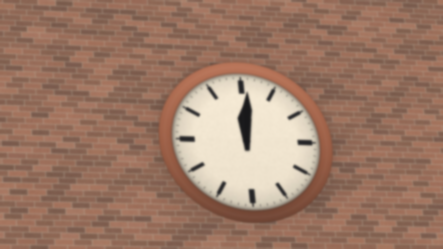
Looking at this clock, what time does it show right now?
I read 12:01
